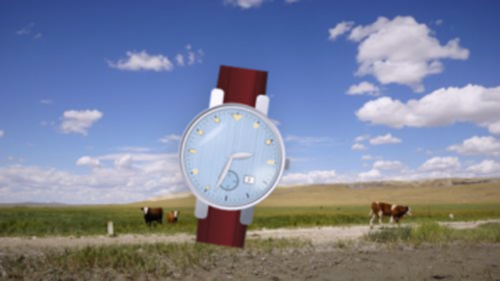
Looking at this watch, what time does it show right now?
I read 2:33
